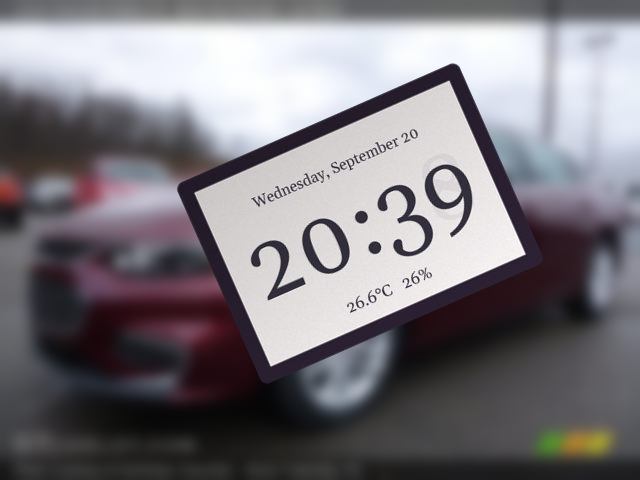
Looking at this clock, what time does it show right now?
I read 20:39
